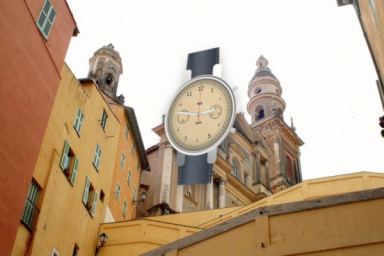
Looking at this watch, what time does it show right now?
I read 2:47
